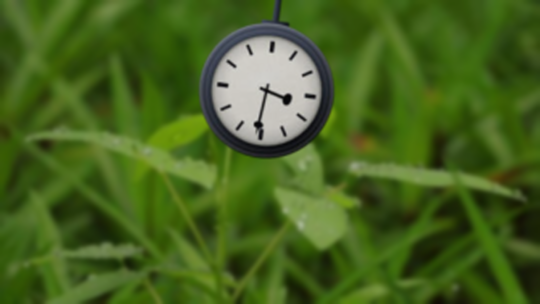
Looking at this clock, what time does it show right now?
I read 3:31
